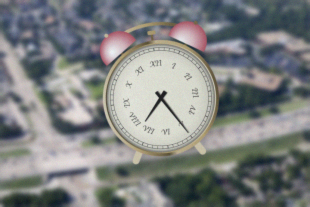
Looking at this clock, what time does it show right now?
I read 7:25
